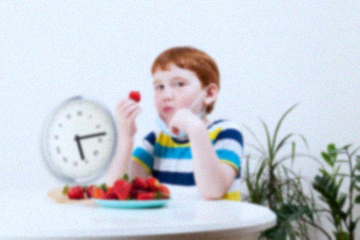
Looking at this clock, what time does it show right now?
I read 5:13
